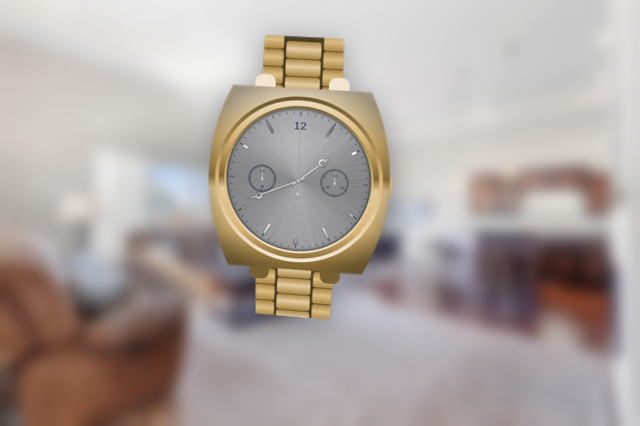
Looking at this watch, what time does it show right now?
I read 1:41
